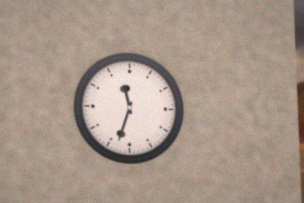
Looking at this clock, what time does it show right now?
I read 11:33
